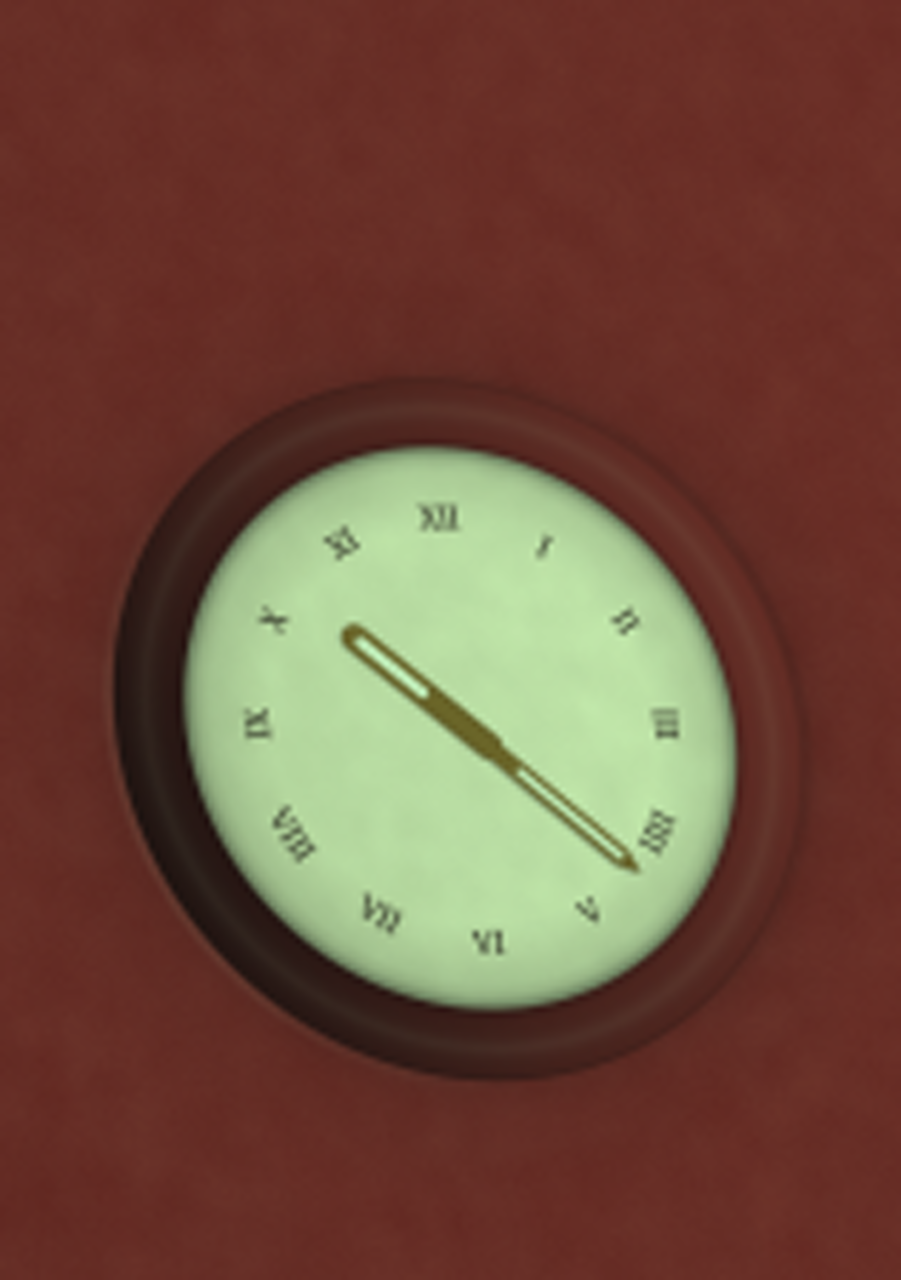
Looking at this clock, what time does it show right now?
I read 10:22
